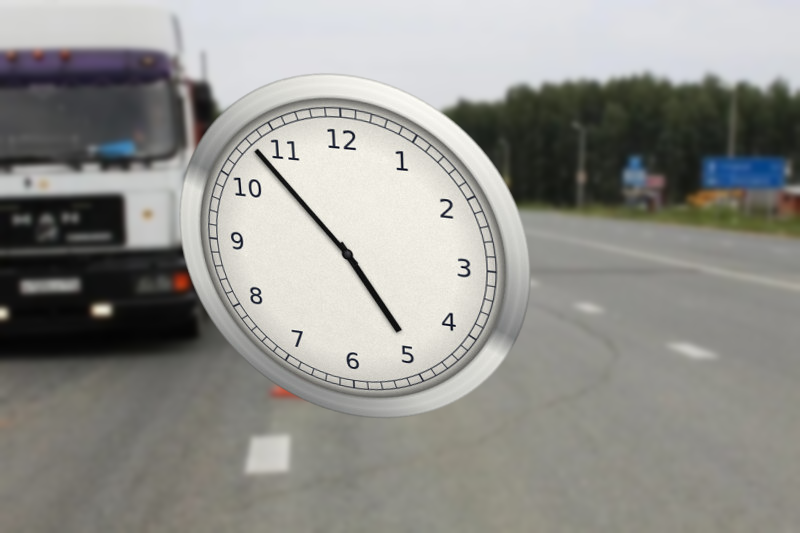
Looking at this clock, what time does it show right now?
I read 4:53
